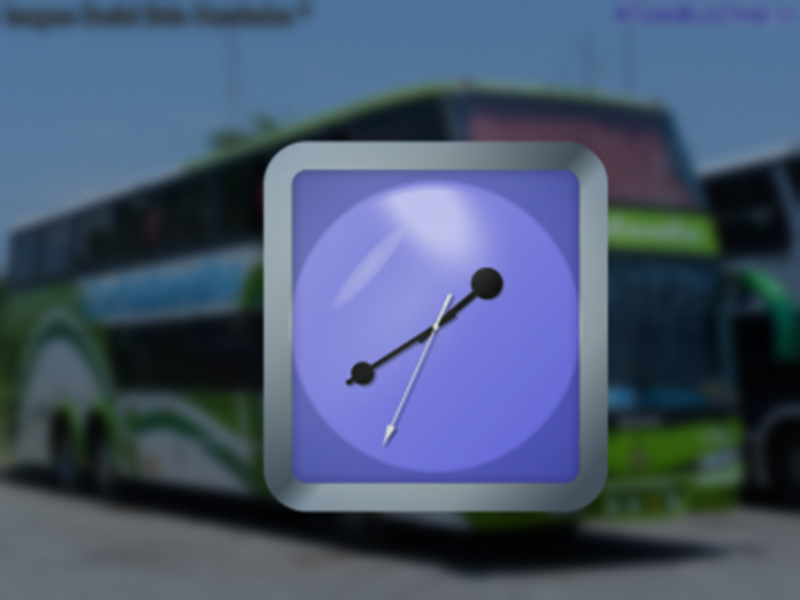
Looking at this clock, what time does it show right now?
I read 1:39:34
